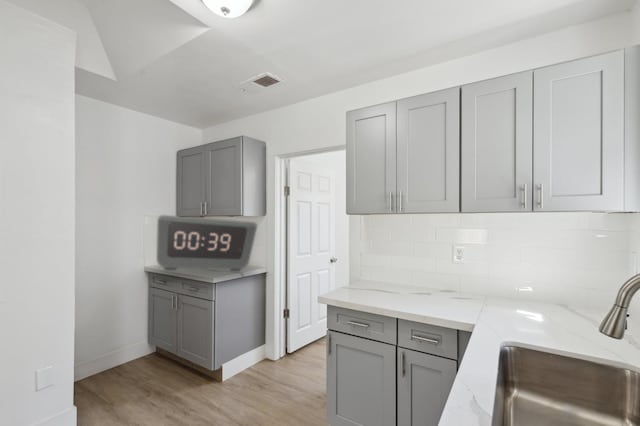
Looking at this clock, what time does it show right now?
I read 0:39
